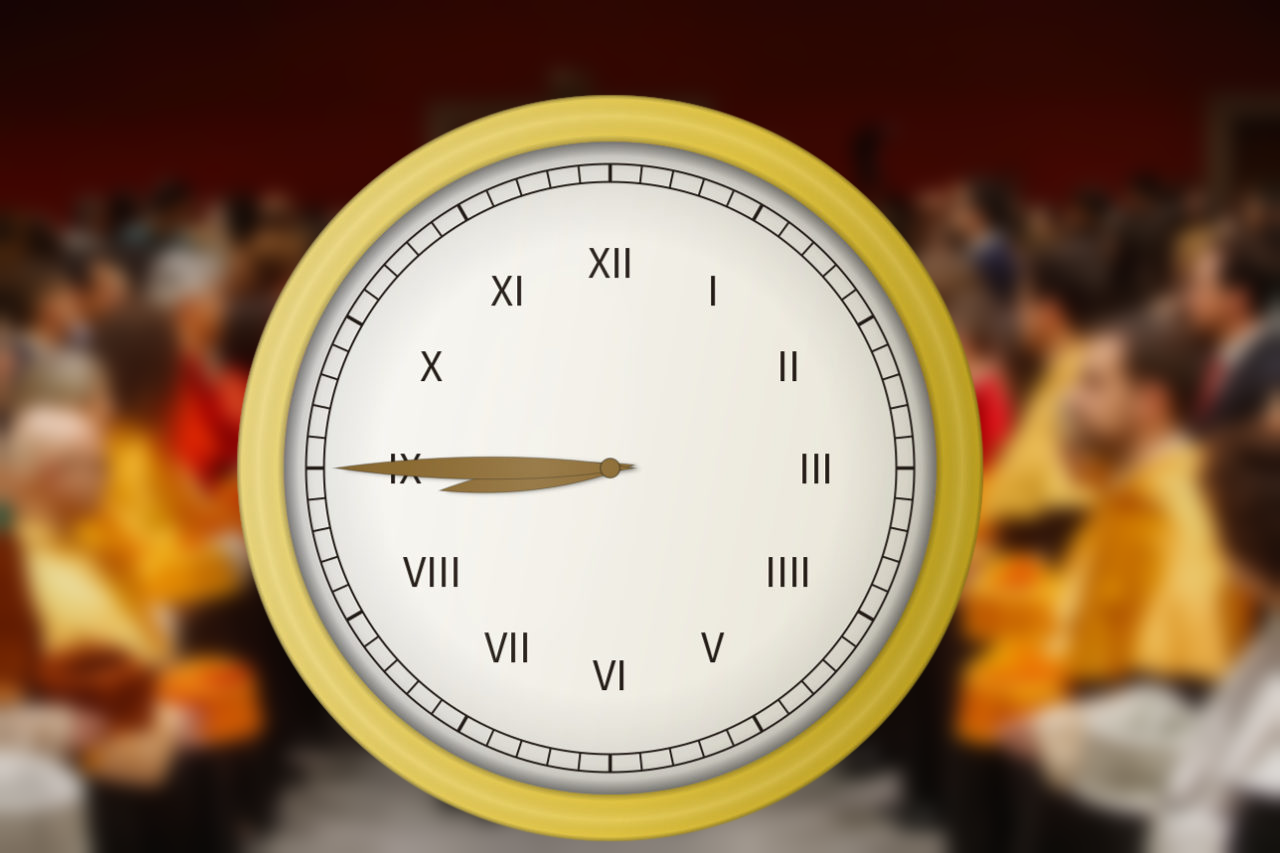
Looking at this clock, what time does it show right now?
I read 8:45
